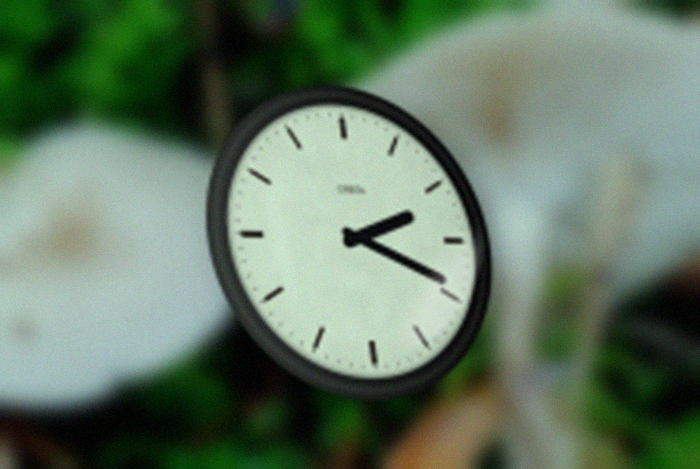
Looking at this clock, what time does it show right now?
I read 2:19
